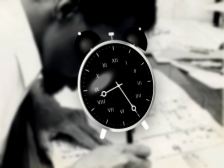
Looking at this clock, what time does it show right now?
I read 8:25
